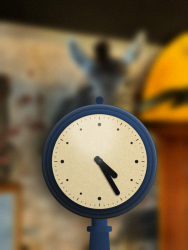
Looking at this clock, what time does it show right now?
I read 4:25
